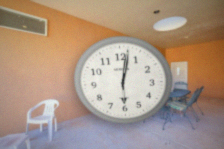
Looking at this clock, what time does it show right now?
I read 6:02
